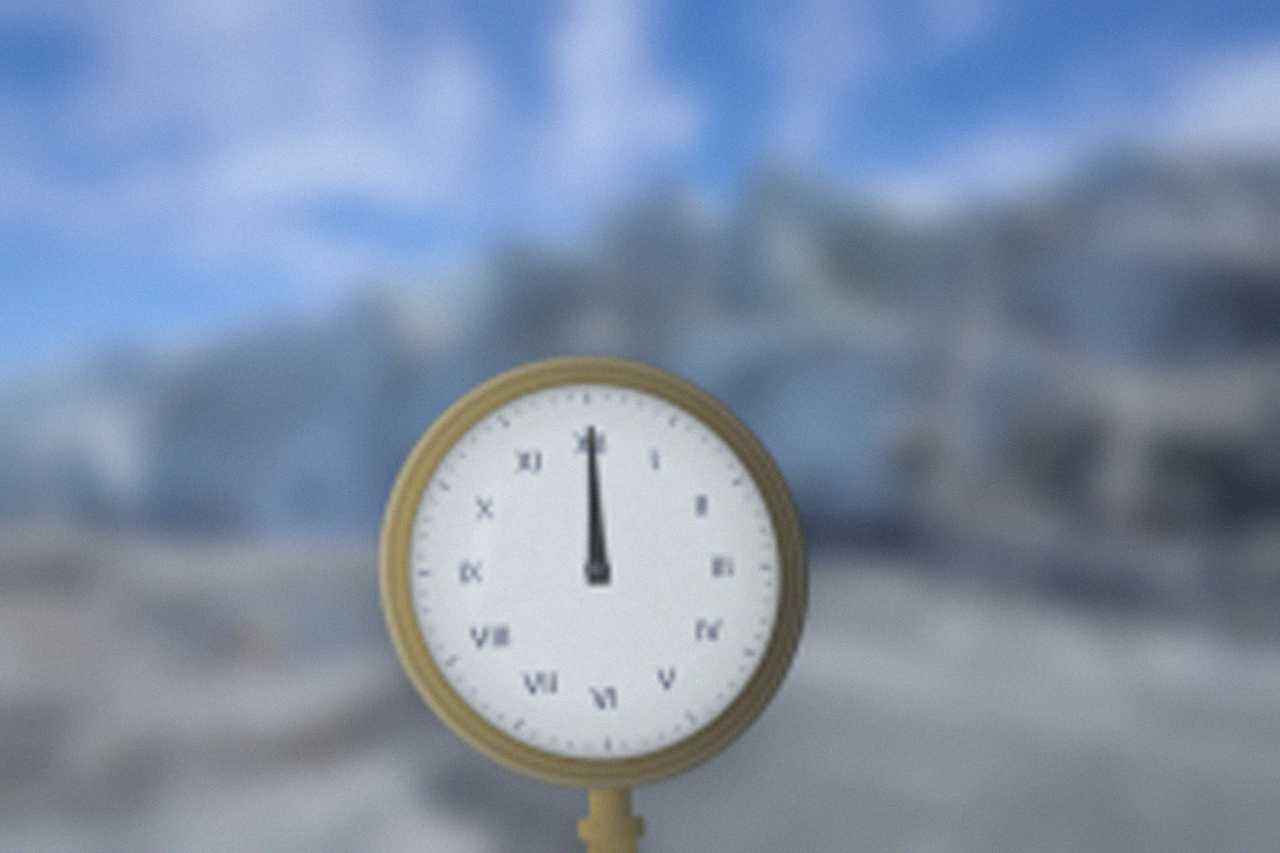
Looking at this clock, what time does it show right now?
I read 12:00
